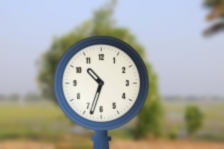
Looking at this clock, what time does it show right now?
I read 10:33
